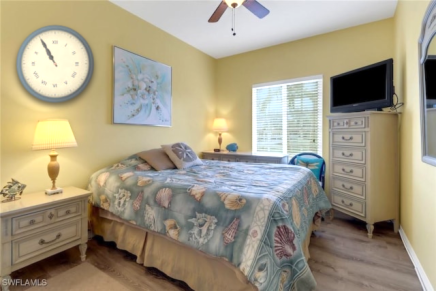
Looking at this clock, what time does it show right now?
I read 10:55
